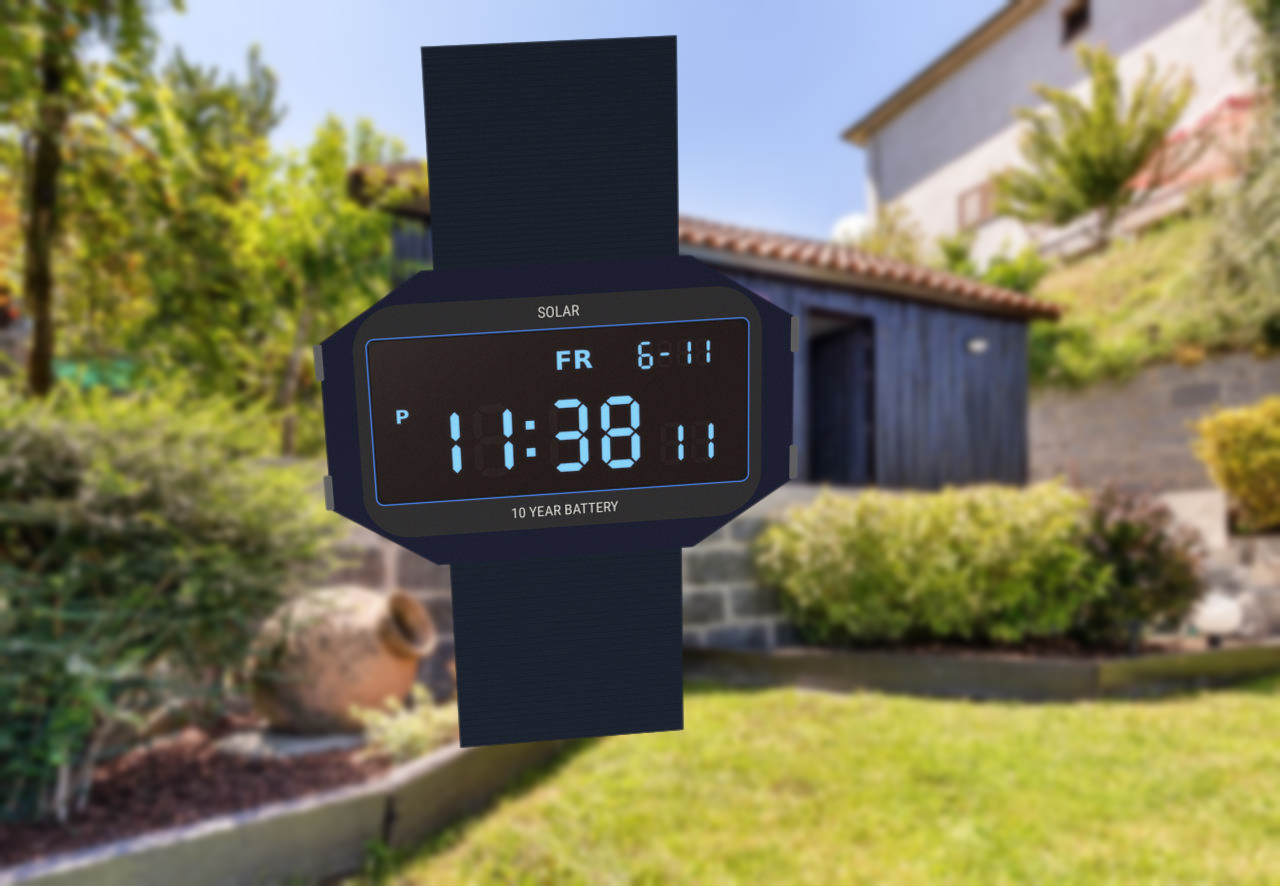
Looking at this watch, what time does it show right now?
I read 11:38:11
